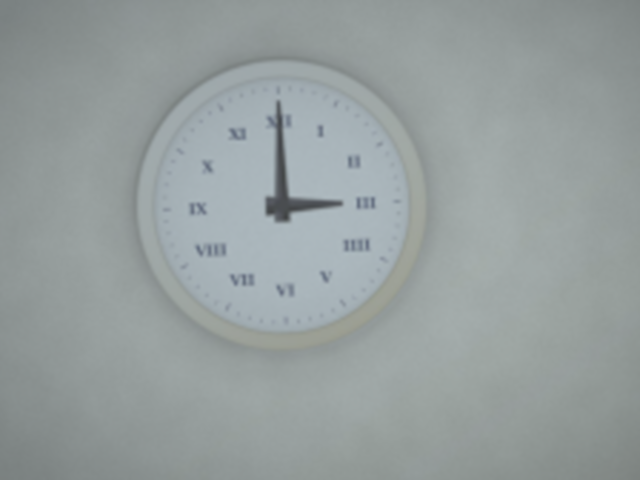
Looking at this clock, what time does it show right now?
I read 3:00
